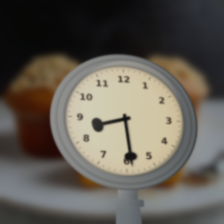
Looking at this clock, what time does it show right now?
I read 8:29
